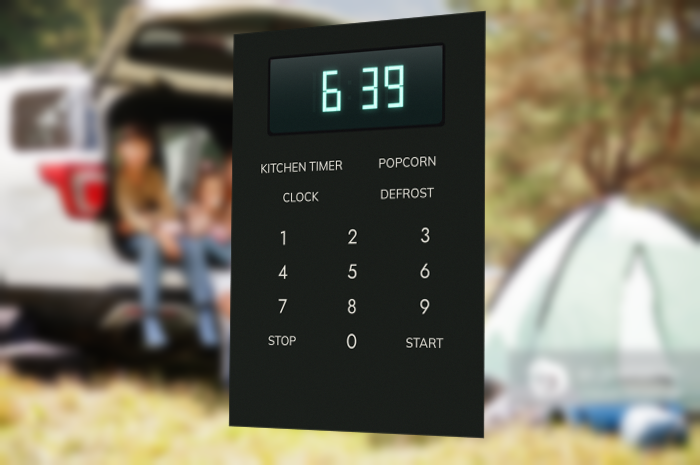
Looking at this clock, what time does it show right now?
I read 6:39
